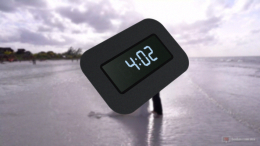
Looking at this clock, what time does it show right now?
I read 4:02
